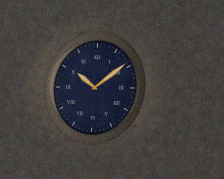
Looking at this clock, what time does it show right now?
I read 10:09
